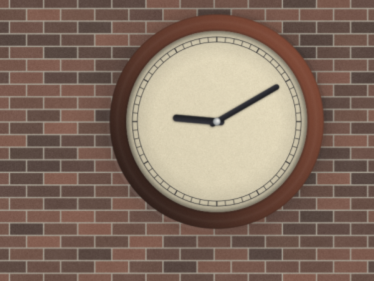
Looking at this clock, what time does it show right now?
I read 9:10
